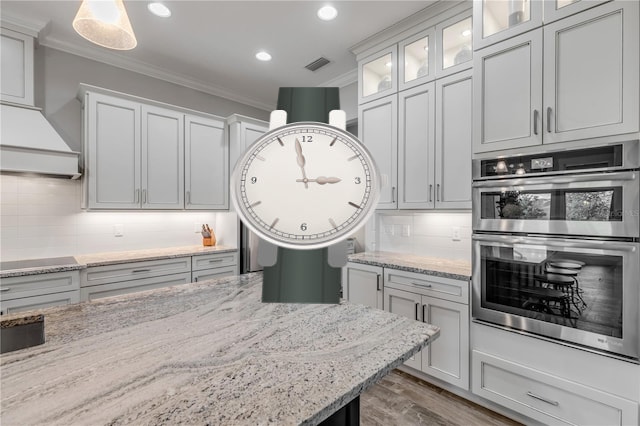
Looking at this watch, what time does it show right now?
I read 2:58
